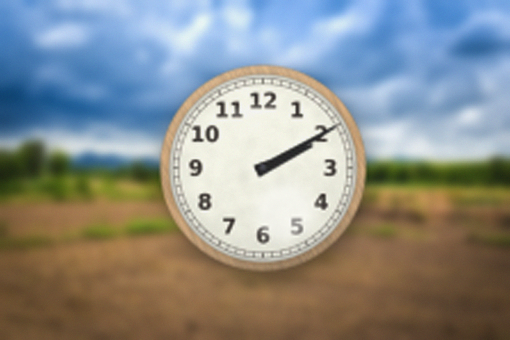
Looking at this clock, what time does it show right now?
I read 2:10
